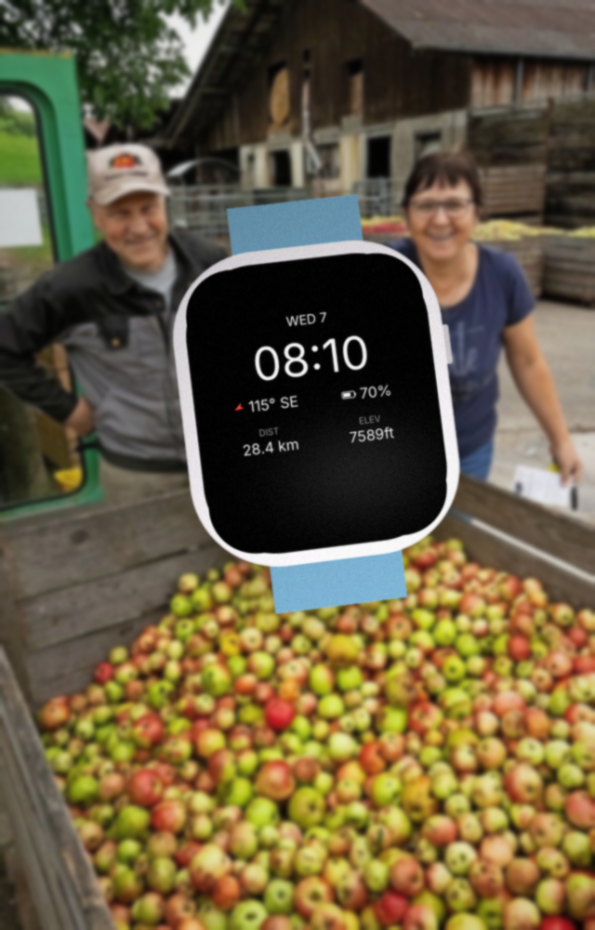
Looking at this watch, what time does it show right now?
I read 8:10
